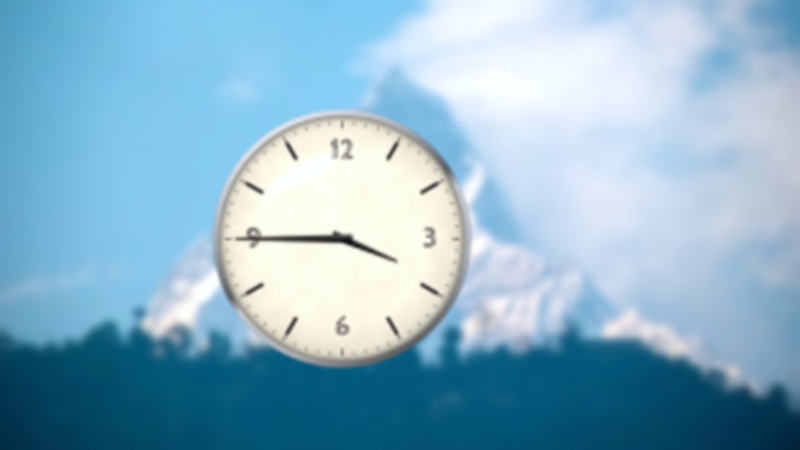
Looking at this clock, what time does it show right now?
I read 3:45
